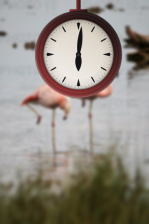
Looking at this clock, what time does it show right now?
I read 6:01
